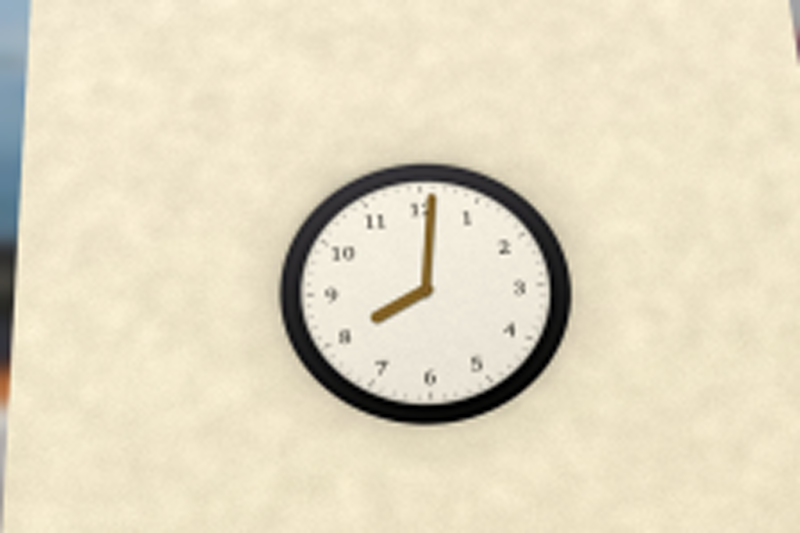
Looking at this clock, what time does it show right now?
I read 8:01
